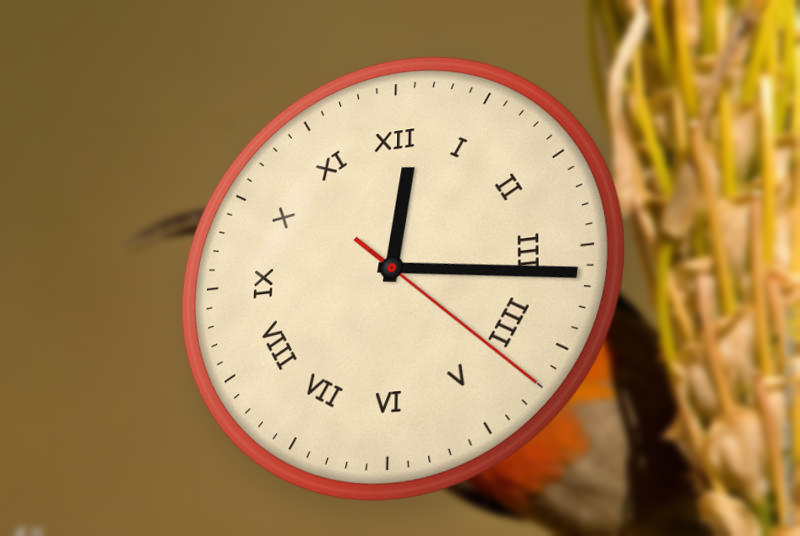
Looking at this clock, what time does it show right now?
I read 12:16:22
